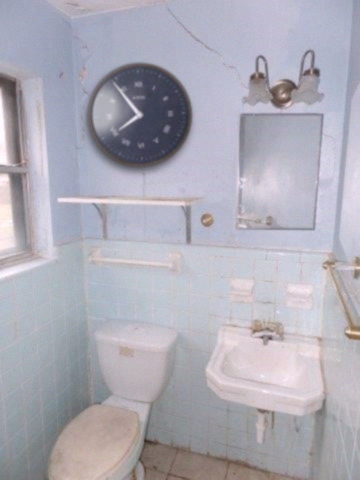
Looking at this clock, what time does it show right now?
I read 7:54
